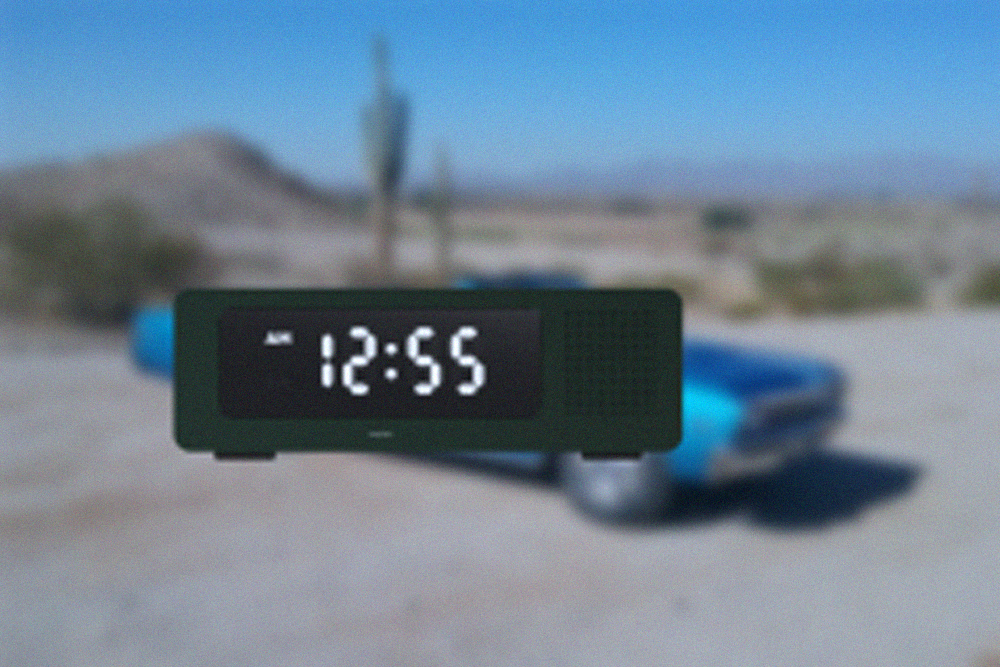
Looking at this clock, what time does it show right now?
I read 12:55
